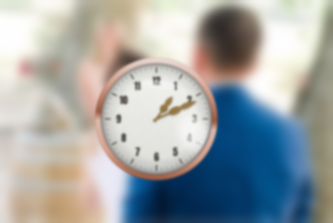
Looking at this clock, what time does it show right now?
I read 1:11
